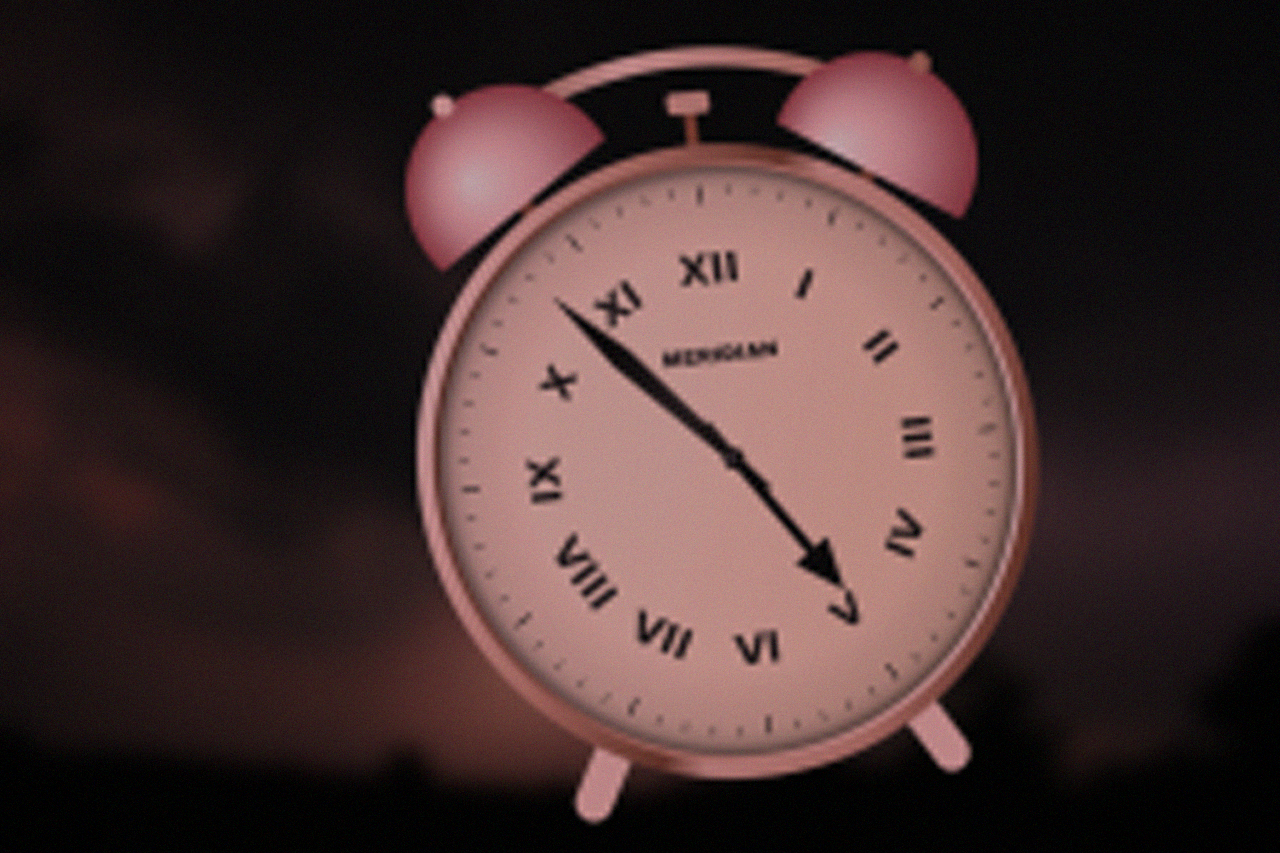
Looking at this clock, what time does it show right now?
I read 4:53
